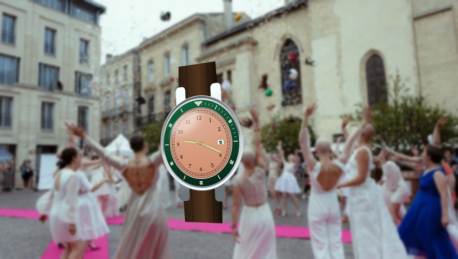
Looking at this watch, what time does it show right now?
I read 9:19
